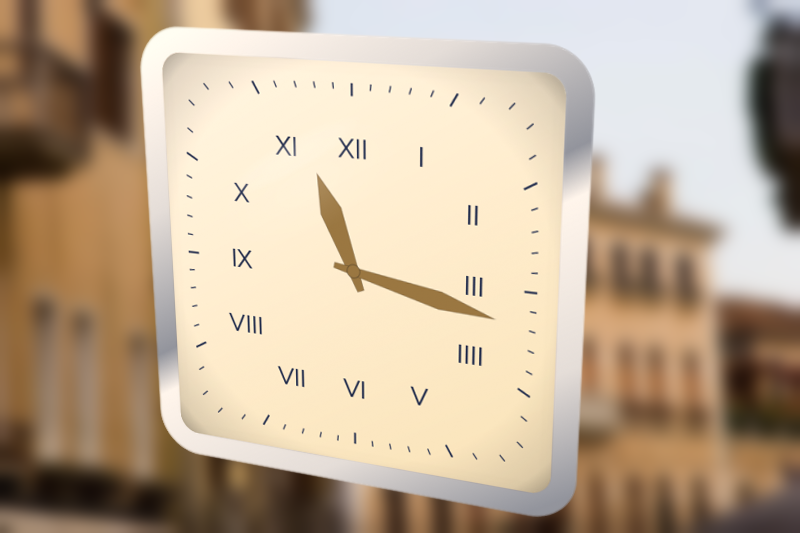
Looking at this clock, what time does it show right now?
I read 11:17
